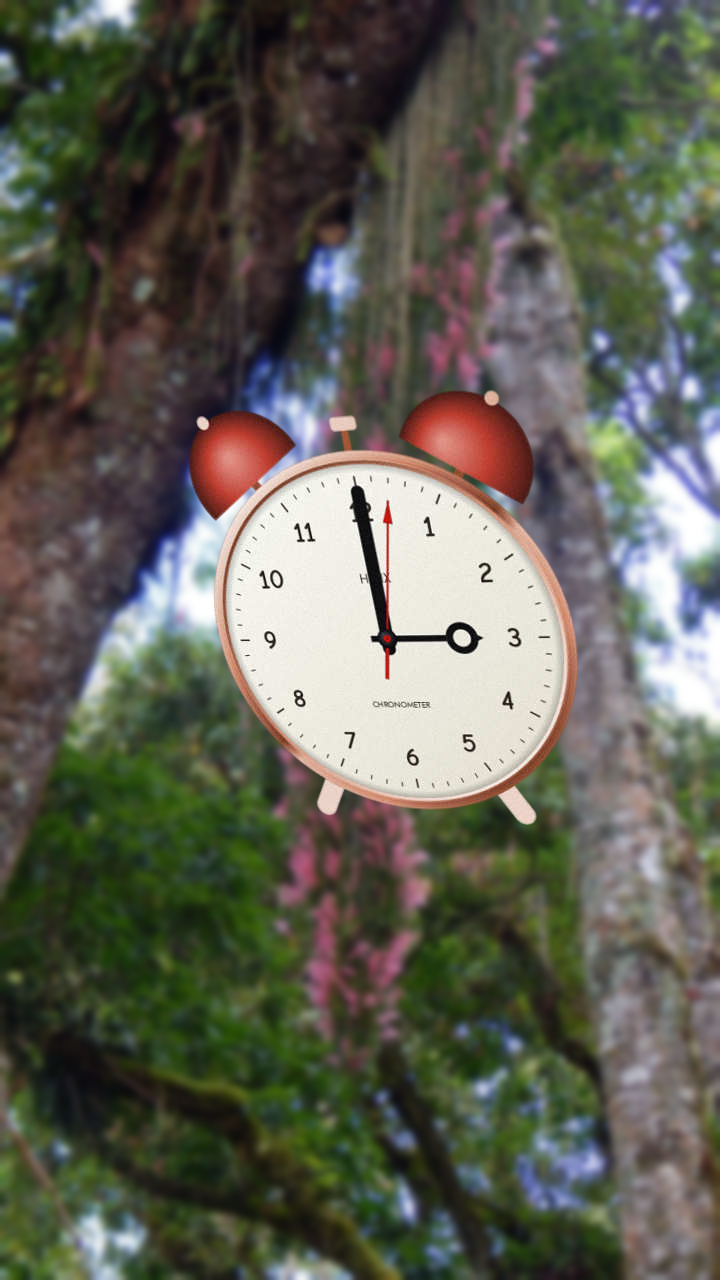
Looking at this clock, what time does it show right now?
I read 3:00:02
